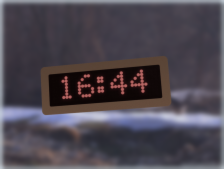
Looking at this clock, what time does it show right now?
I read 16:44
